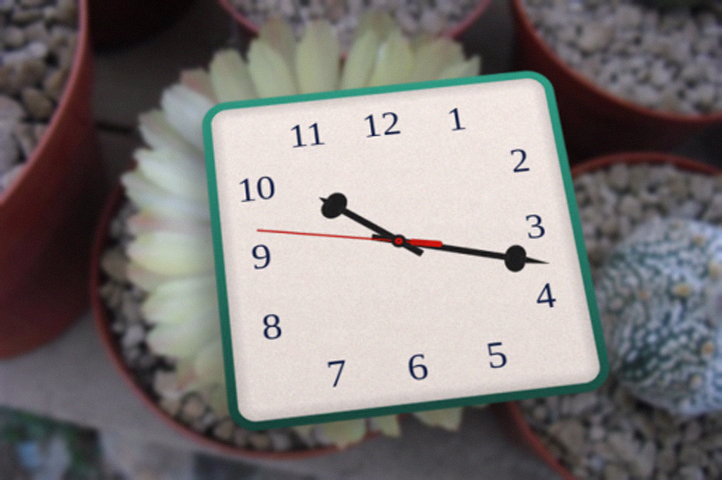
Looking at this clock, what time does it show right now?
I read 10:17:47
